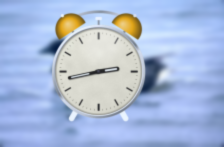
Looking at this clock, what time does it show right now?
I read 2:43
